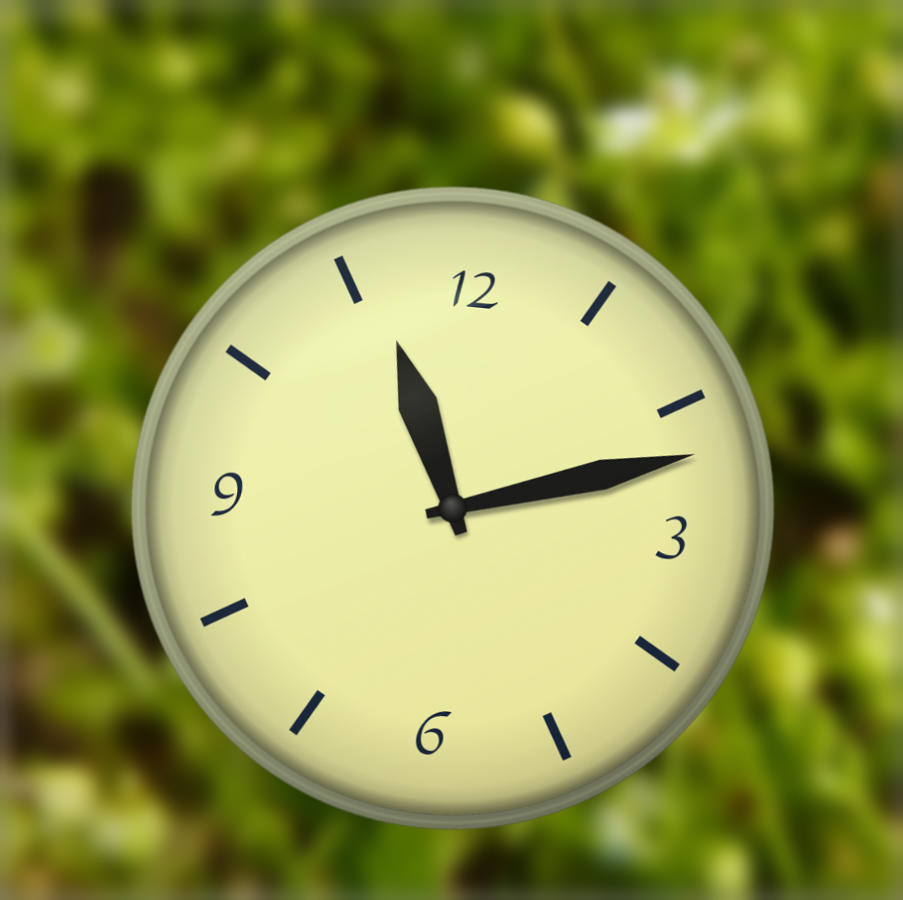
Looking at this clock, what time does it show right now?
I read 11:12
